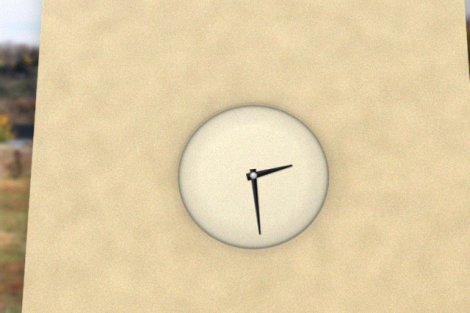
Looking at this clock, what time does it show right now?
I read 2:29
